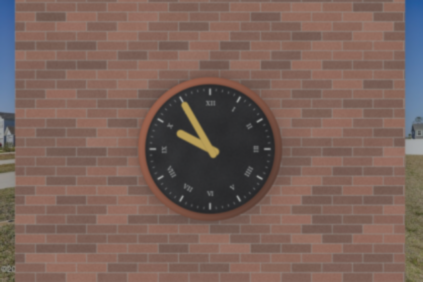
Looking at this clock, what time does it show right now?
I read 9:55
